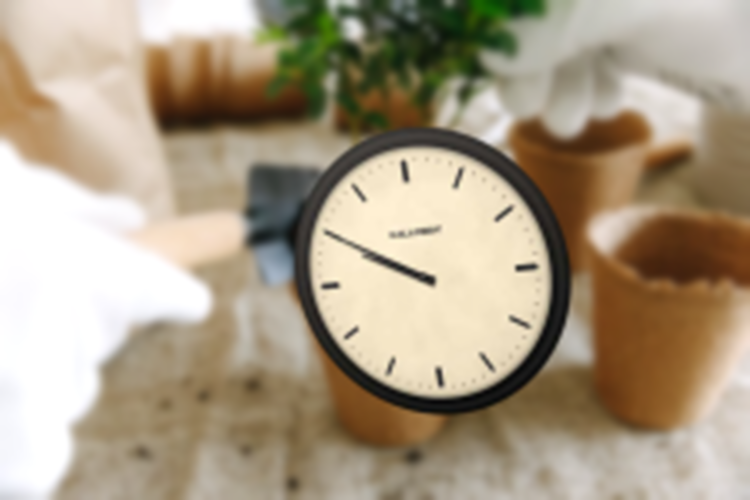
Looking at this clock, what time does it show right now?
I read 9:50
